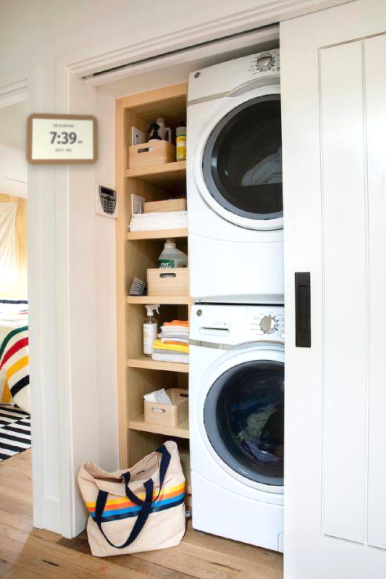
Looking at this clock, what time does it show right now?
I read 7:39
